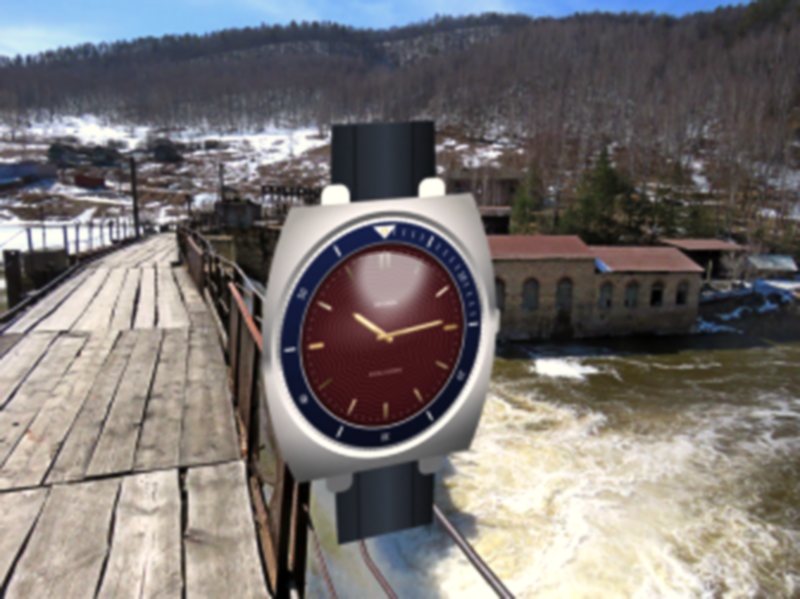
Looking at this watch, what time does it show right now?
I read 10:14
